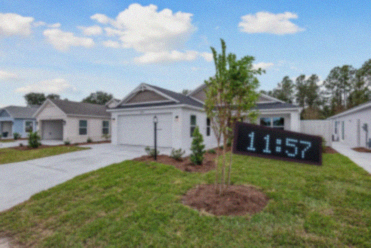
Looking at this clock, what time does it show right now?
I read 11:57
